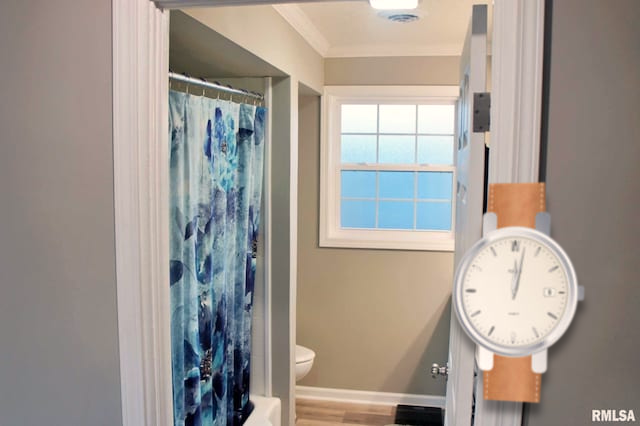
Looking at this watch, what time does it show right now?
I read 12:02
